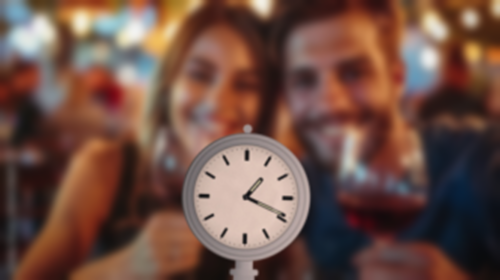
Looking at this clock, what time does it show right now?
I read 1:19
